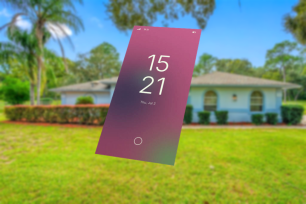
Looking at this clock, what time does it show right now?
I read 15:21
